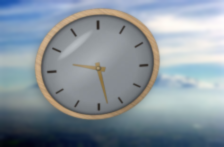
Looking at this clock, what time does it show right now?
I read 9:28
